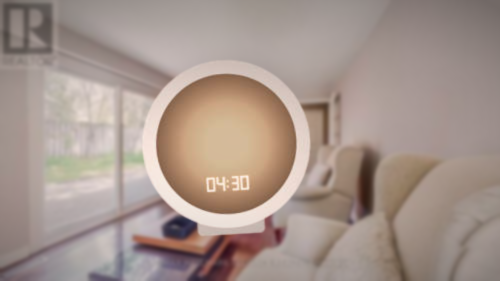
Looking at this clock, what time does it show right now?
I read 4:30
